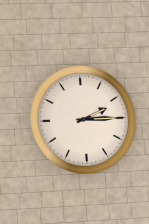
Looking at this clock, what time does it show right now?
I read 2:15
